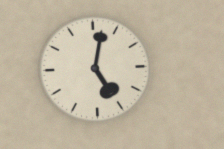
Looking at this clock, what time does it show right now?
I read 5:02
